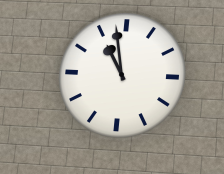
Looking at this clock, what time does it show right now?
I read 10:58
